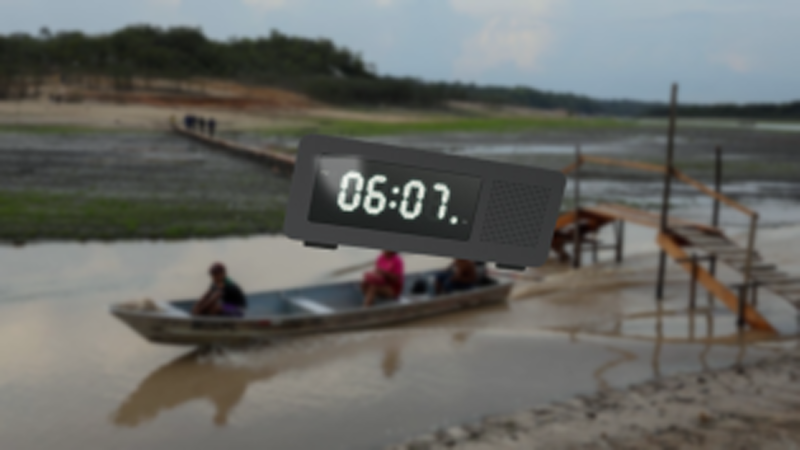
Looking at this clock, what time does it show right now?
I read 6:07
